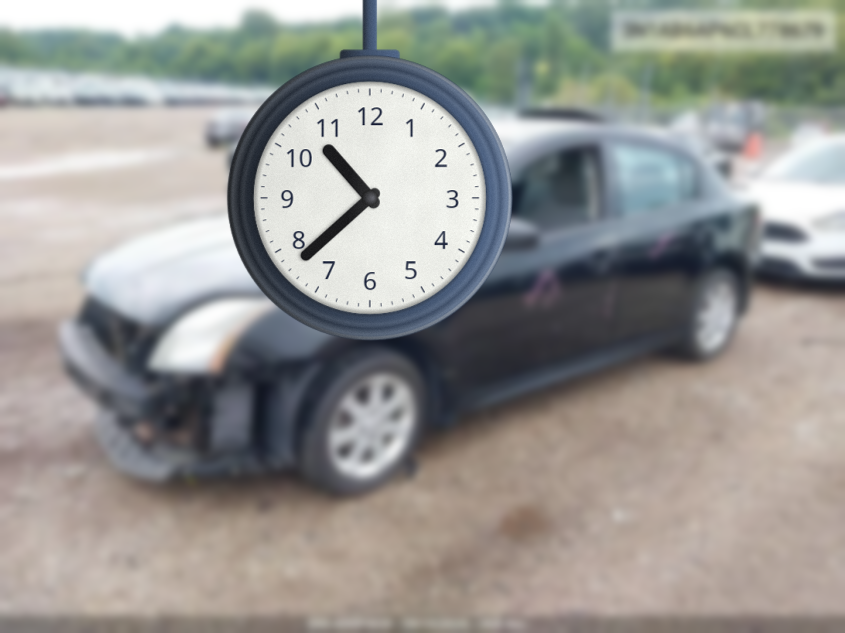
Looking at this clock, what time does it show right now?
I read 10:38
